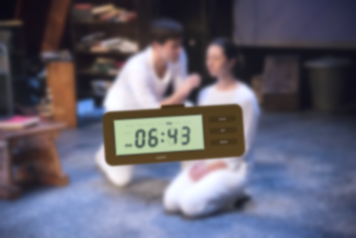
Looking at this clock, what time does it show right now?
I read 6:43
